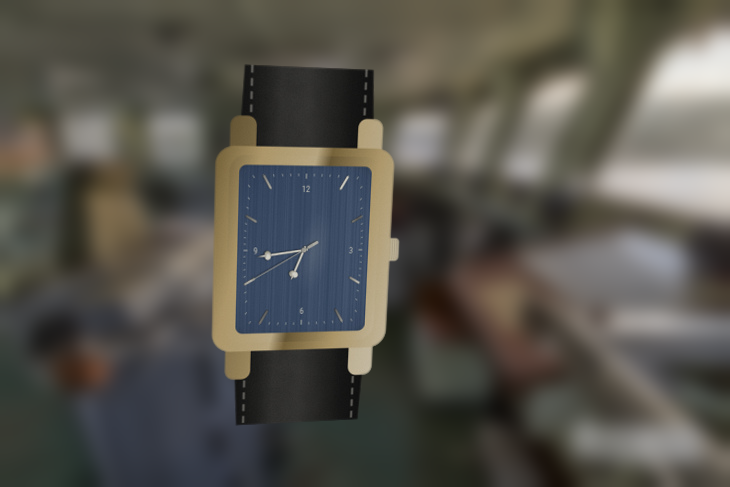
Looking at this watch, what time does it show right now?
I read 6:43:40
